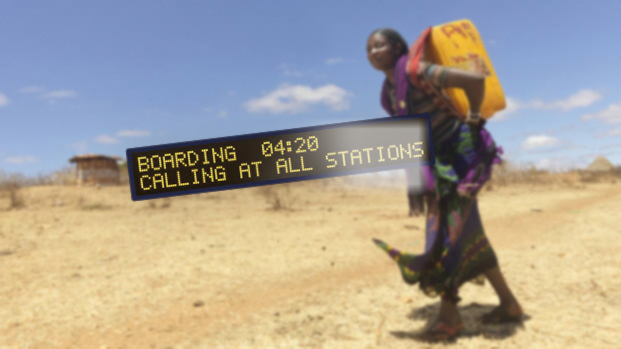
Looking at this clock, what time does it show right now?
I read 4:20
